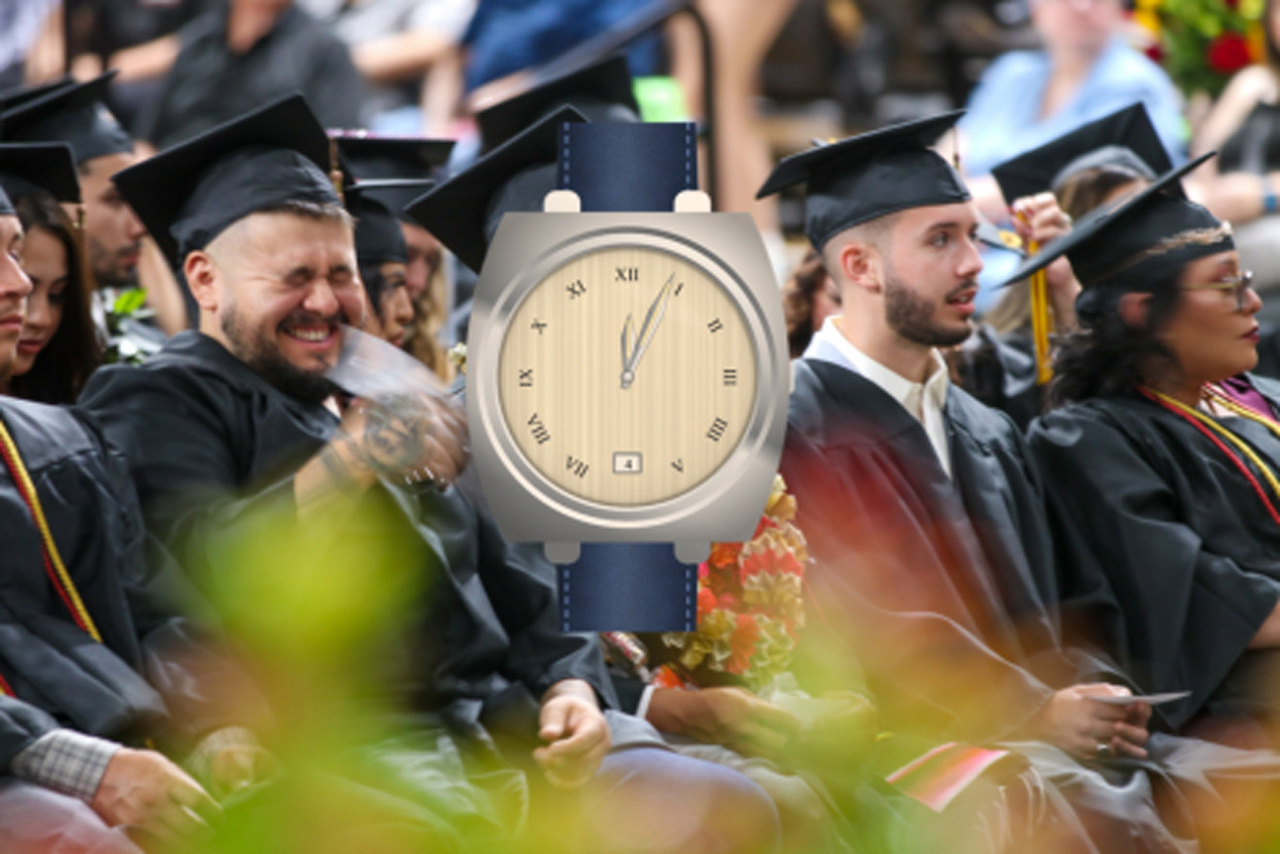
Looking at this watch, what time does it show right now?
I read 12:04
